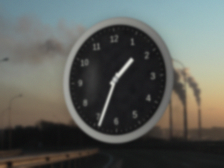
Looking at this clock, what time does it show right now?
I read 1:34
